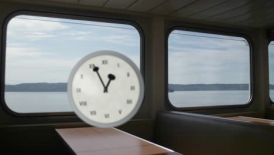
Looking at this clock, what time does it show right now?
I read 12:56
